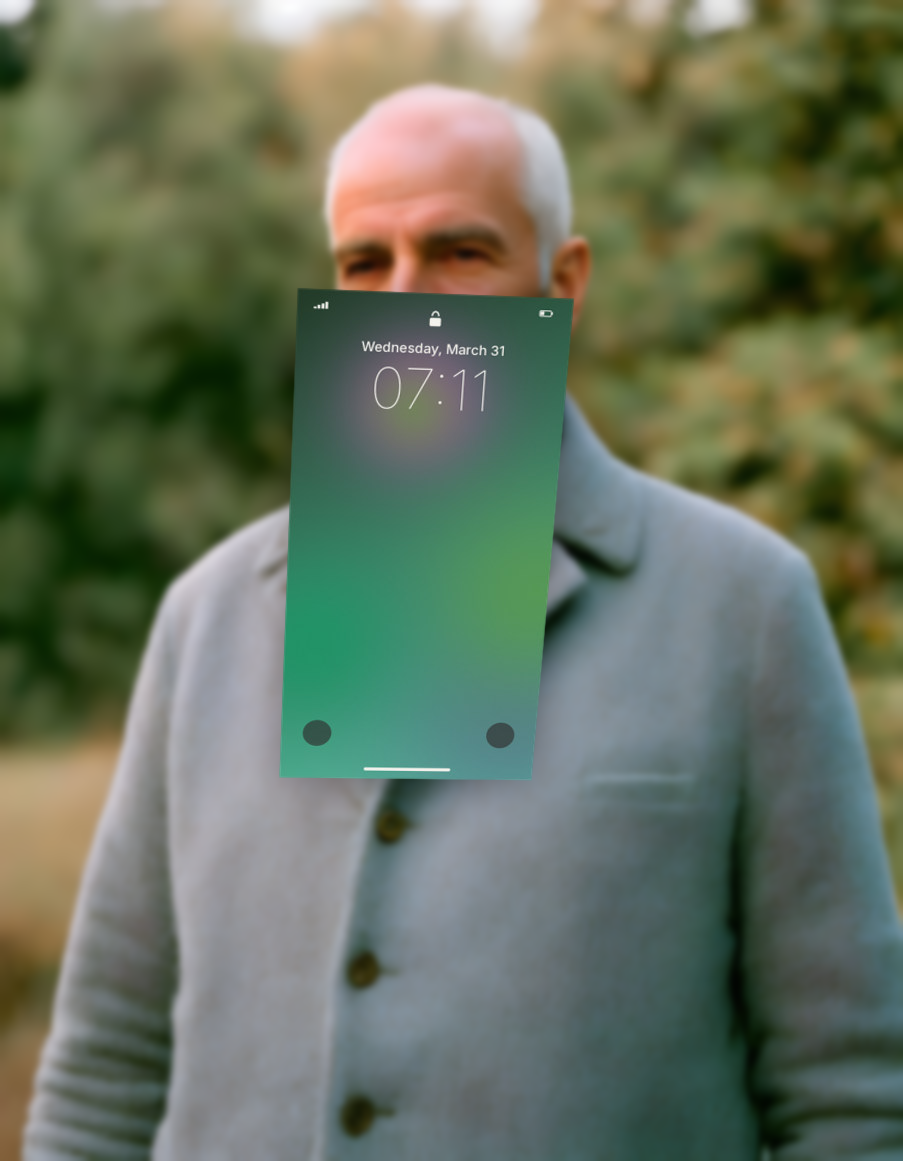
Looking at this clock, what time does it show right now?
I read 7:11
